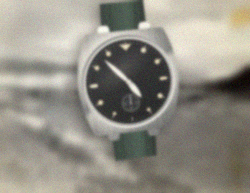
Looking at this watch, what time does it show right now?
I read 4:53
